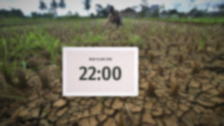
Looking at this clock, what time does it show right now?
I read 22:00
